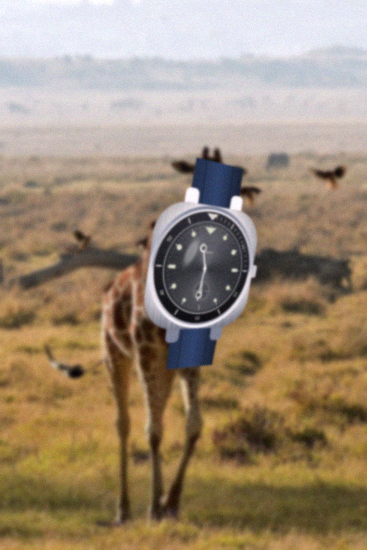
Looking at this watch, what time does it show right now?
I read 11:31
